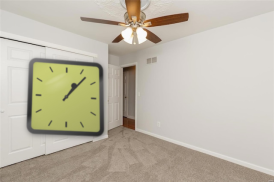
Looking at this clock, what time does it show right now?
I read 1:07
